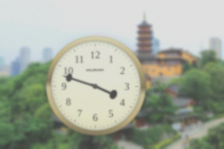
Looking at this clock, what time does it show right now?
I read 3:48
